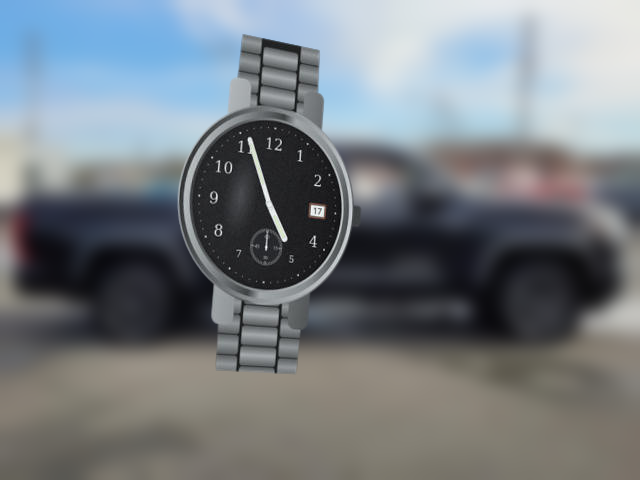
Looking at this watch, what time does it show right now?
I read 4:56
